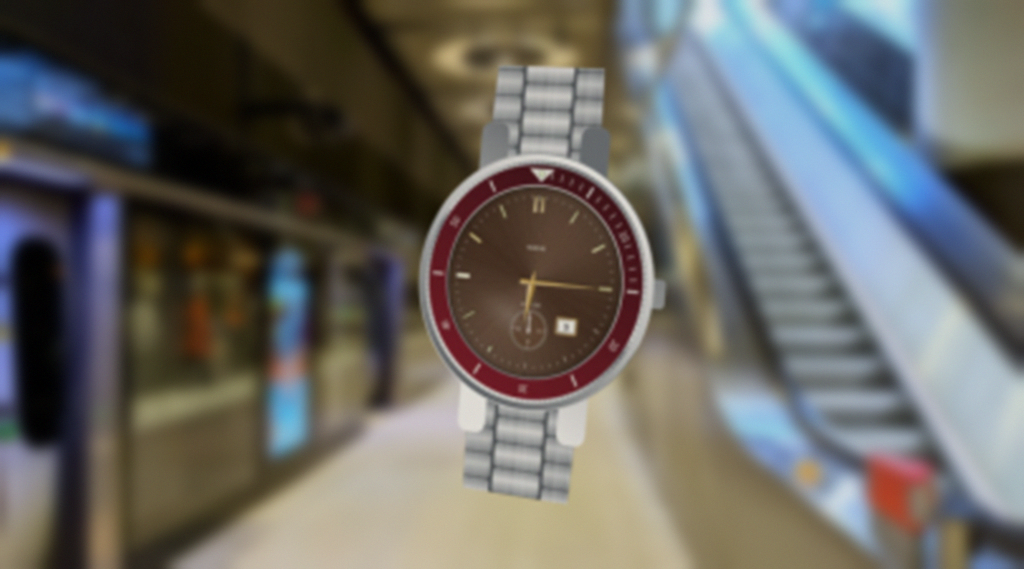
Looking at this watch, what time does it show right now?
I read 6:15
